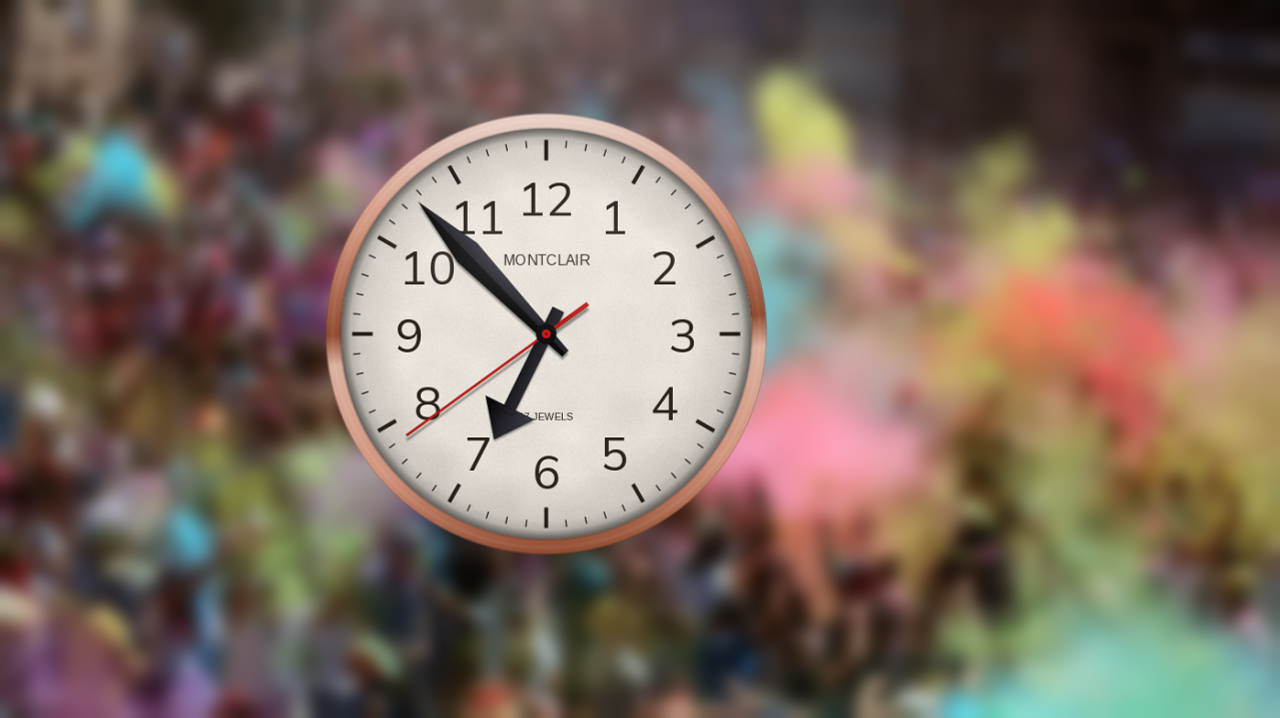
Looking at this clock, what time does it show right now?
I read 6:52:39
